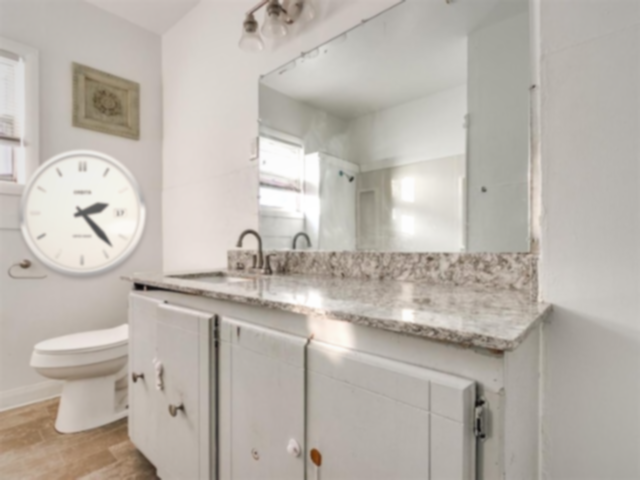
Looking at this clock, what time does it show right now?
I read 2:23
